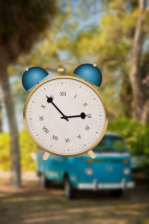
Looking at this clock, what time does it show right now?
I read 2:54
